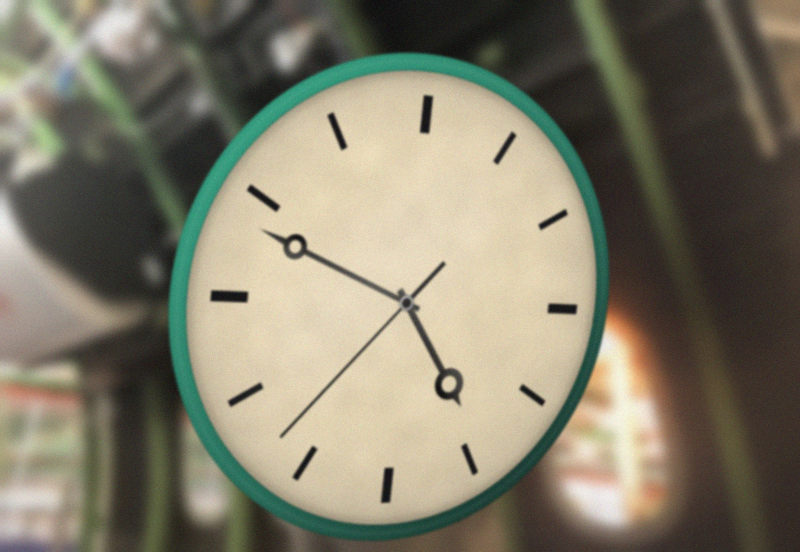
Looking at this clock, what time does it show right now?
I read 4:48:37
